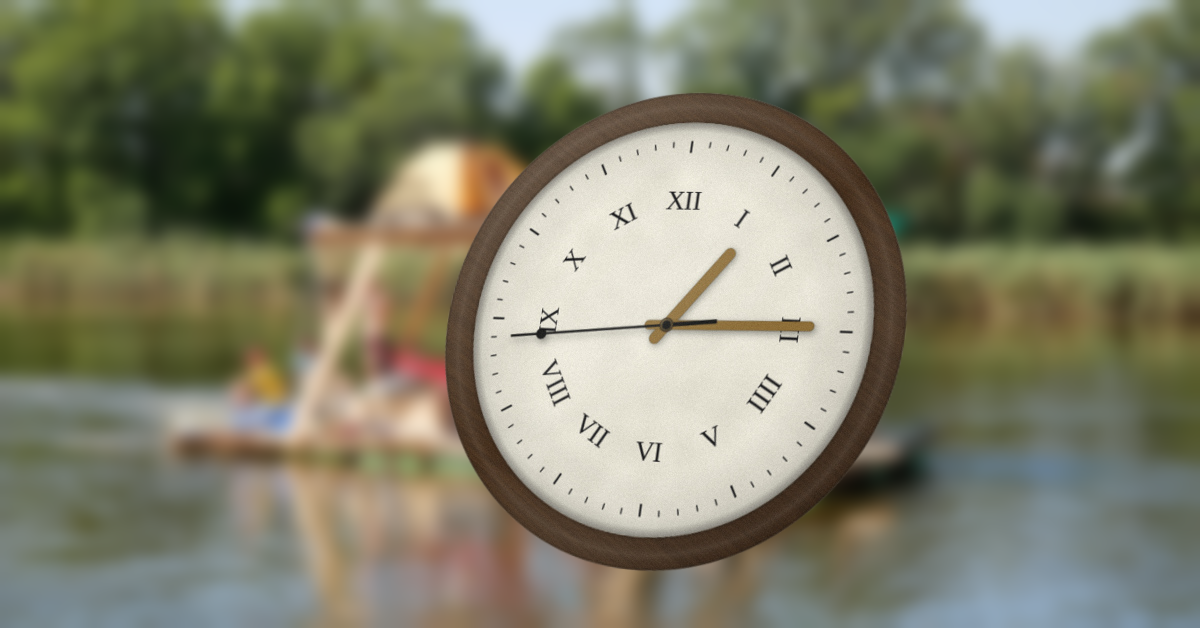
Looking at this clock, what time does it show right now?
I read 1:14:44
